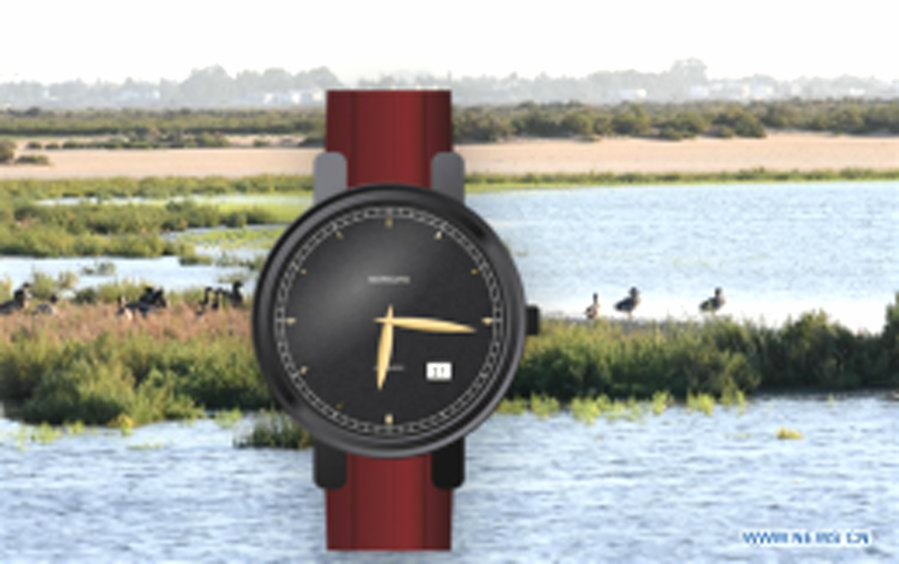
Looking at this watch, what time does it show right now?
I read 6:16
